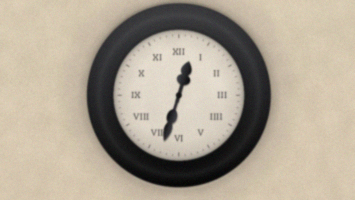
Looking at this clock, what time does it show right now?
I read 12:33
